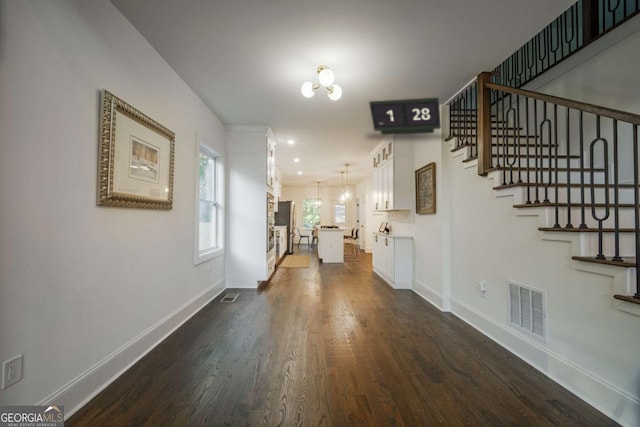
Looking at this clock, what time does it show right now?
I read 1:28
